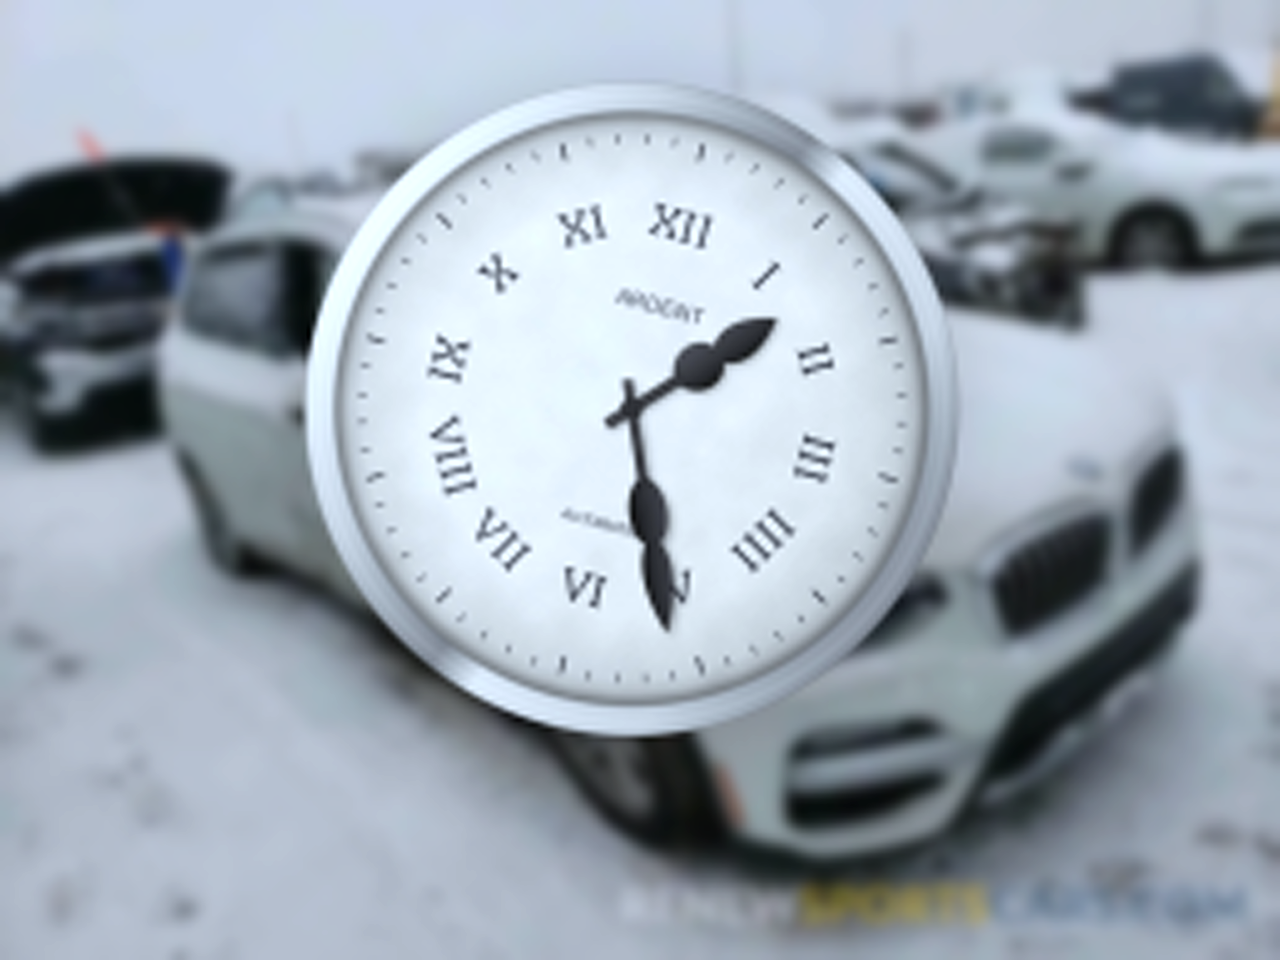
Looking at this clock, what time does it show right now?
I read 1:26
